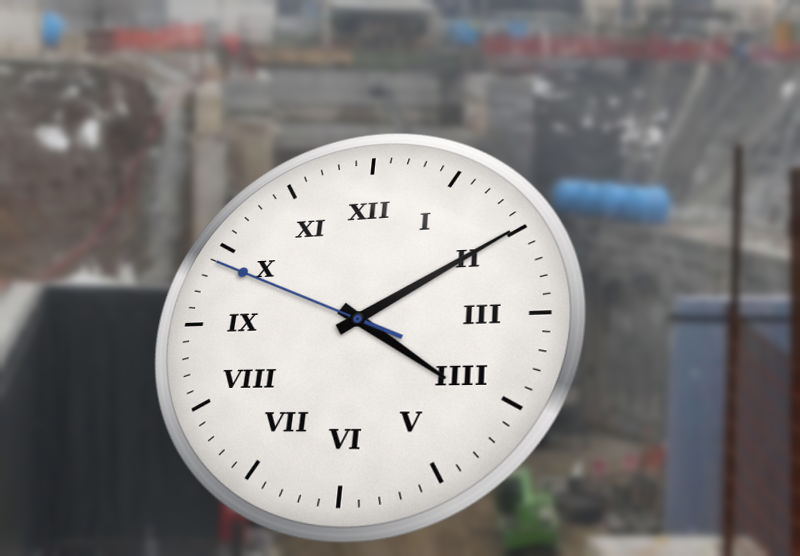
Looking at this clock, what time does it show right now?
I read 4:09:49
